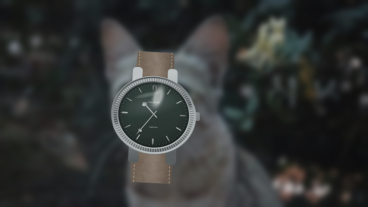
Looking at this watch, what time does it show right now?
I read 10:36
